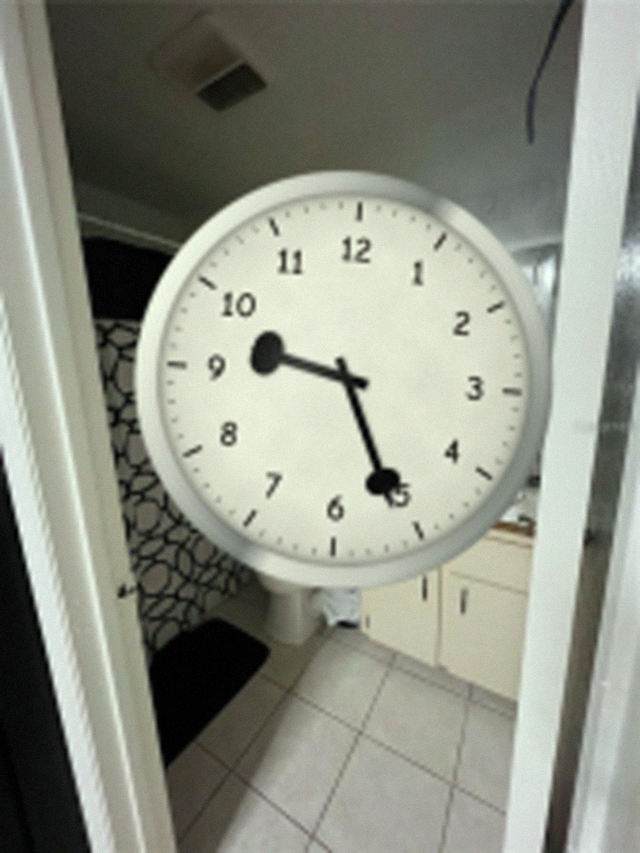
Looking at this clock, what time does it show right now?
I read 9:26
